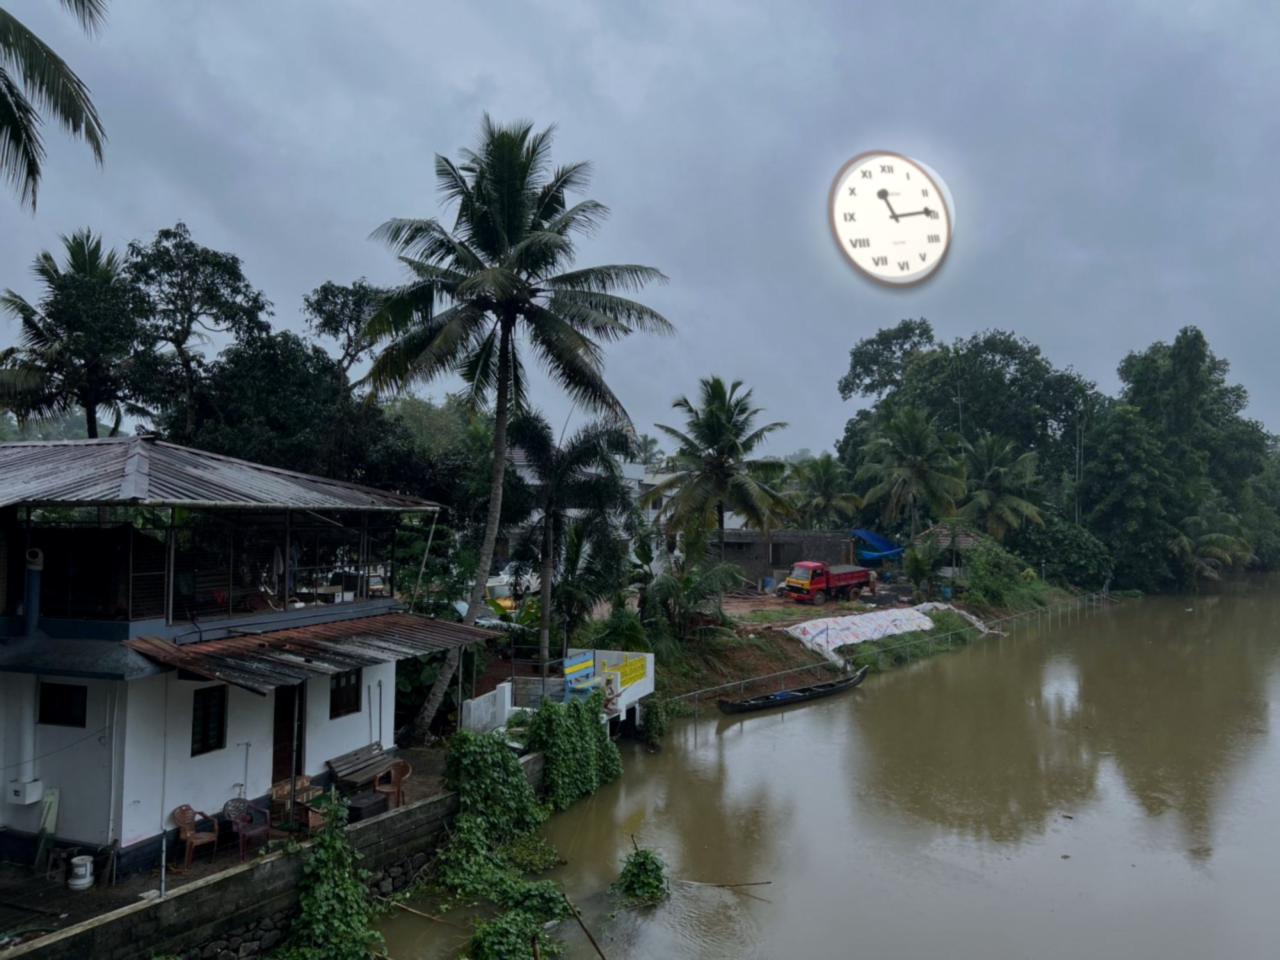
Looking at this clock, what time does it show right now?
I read 11:14
